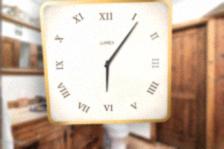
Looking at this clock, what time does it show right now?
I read 6:06
